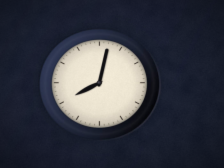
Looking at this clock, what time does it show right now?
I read 8:02
